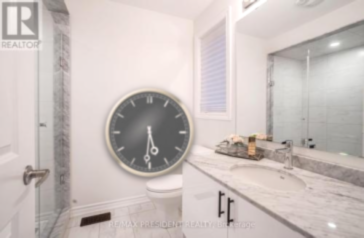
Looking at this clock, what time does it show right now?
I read 5:31
